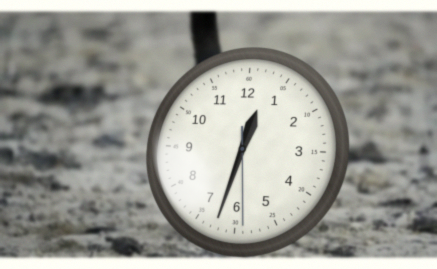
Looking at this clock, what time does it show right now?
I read 12:32:29
